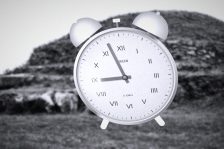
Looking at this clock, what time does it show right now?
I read 8:57
